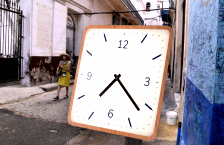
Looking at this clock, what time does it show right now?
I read 7:22
